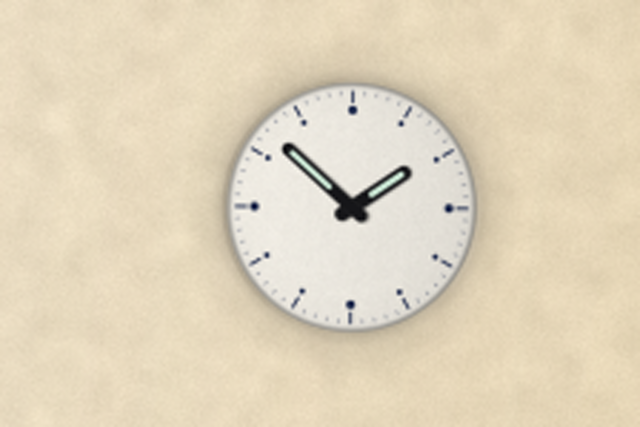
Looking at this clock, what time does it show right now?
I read 1:52
